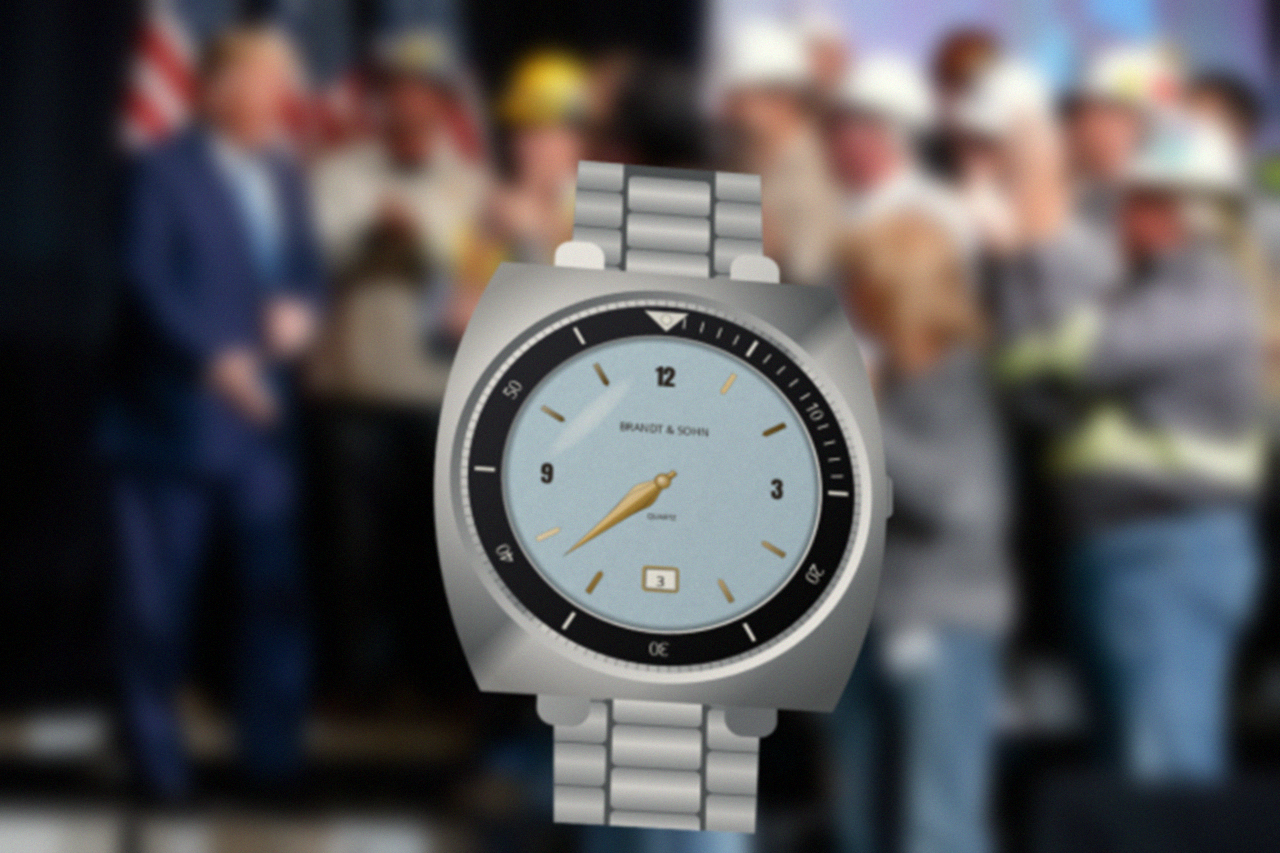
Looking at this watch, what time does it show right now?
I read 7:38
